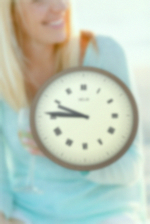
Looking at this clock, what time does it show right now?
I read 9:46
